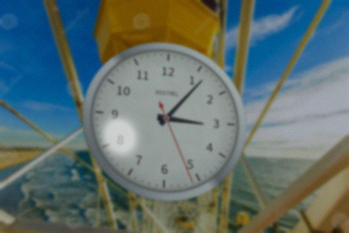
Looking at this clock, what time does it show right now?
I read 3:06:26
